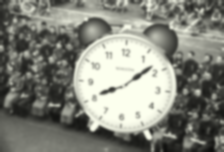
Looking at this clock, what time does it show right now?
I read 8:08
